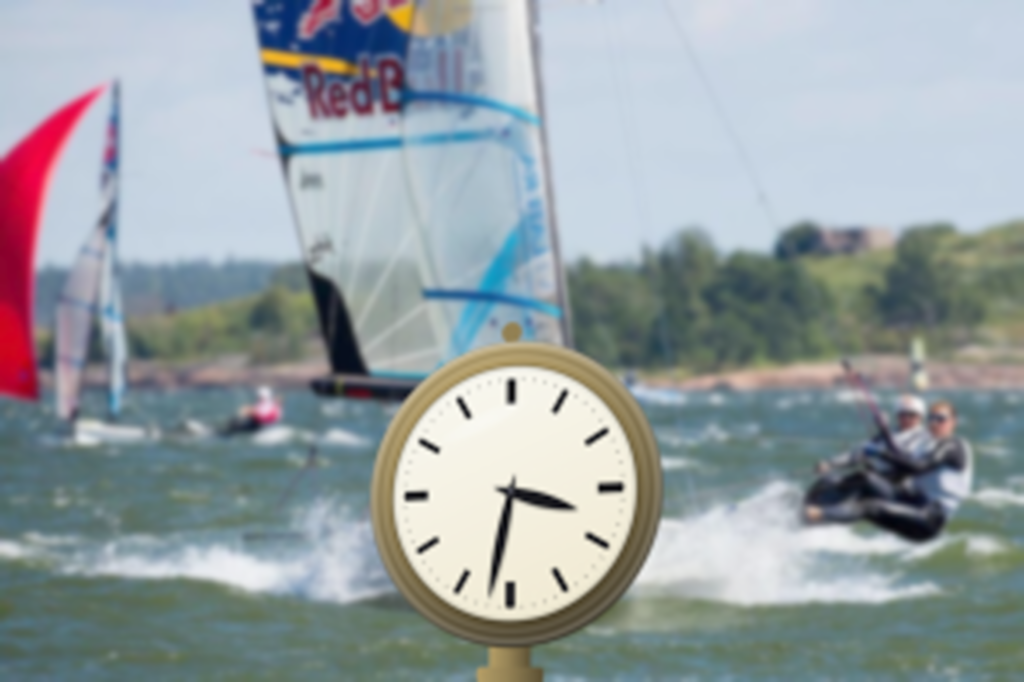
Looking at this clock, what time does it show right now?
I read 3:32
